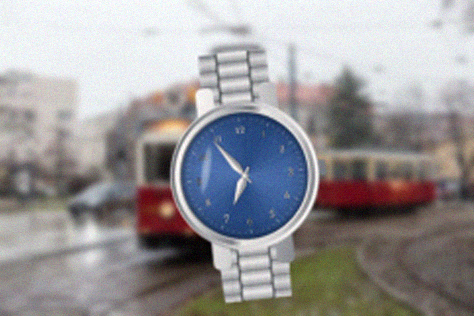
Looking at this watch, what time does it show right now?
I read 6:54
